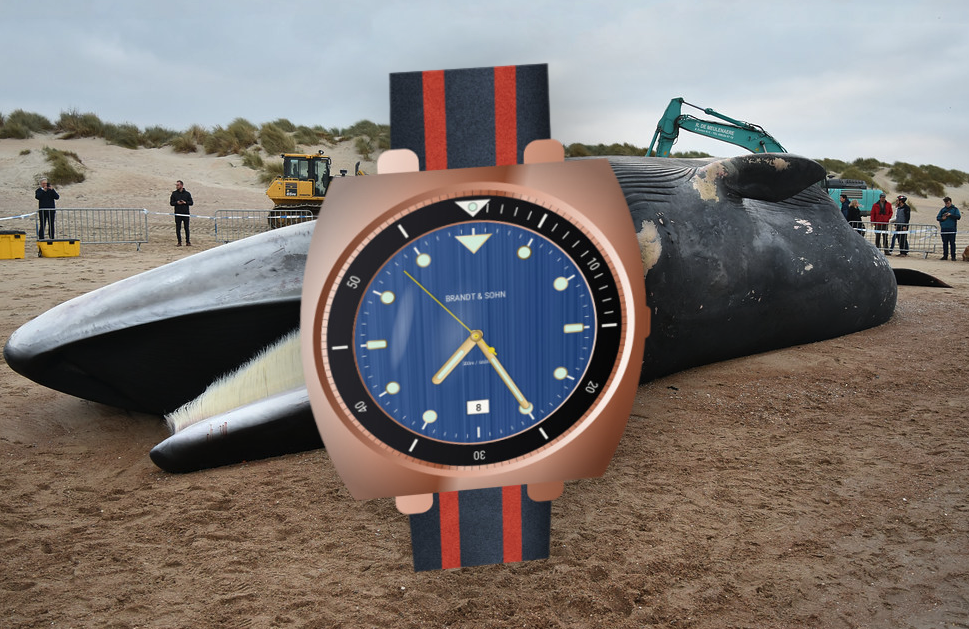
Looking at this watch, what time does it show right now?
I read 7:24:53
